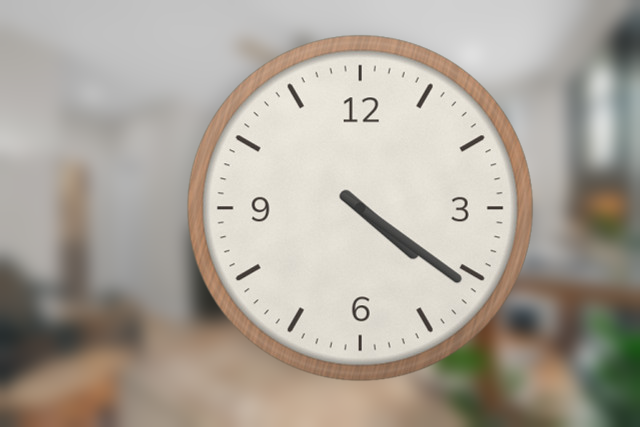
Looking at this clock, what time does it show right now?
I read 4:21
